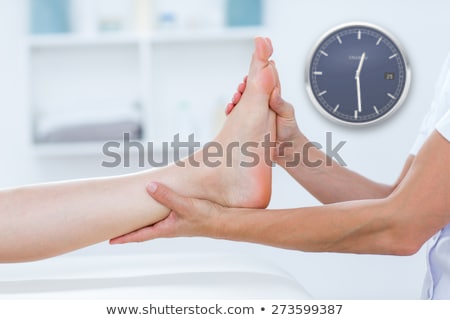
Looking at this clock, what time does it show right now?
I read 12:29
